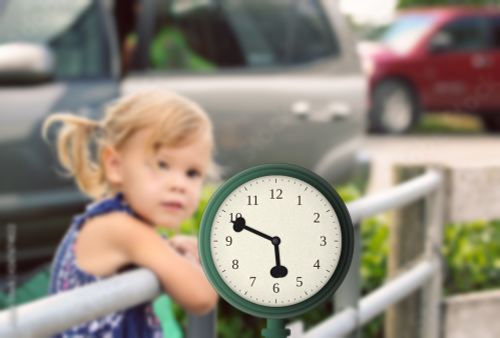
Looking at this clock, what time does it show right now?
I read 5:49
